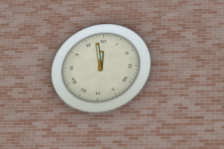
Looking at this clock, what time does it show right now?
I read 11:58
